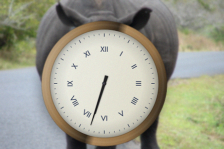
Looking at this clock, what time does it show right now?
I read 6:33
